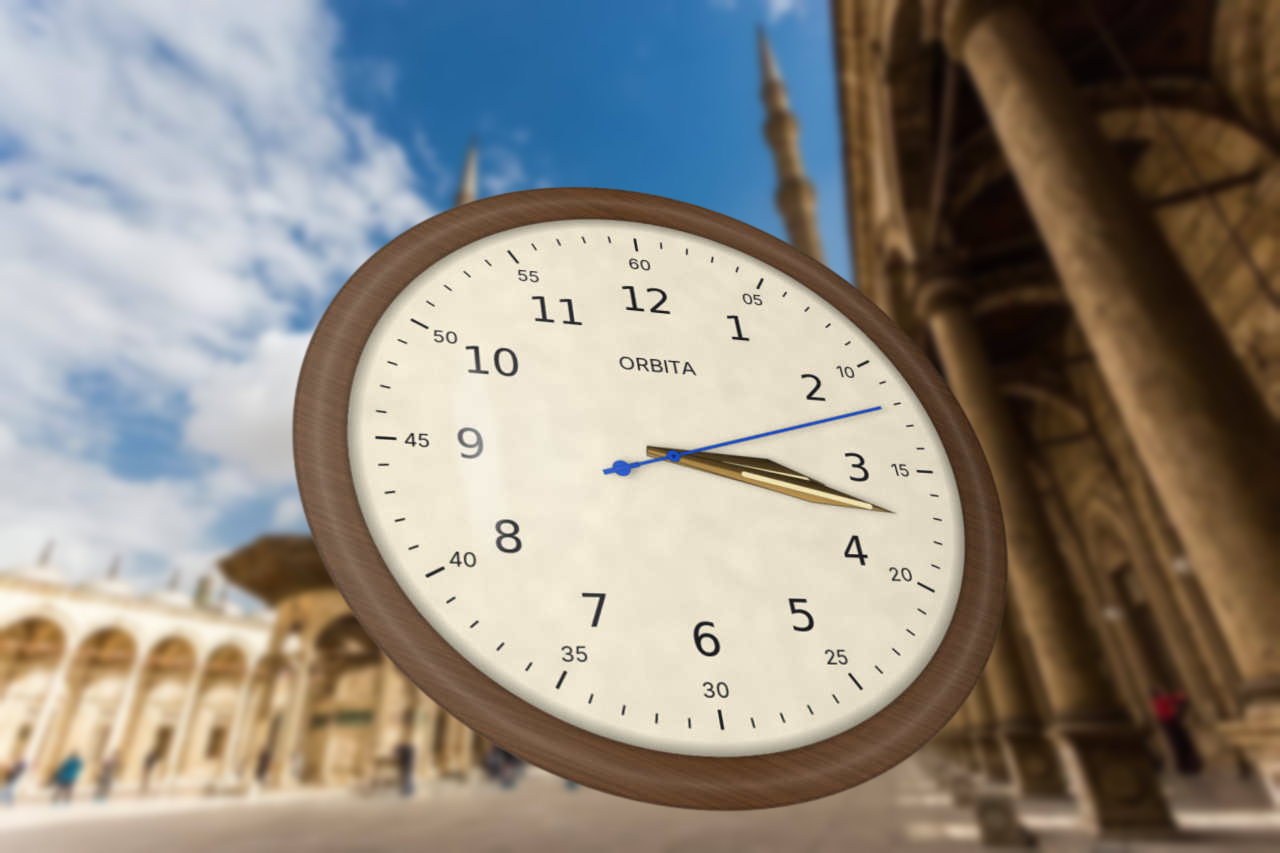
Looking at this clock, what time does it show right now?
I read 3:17:12
